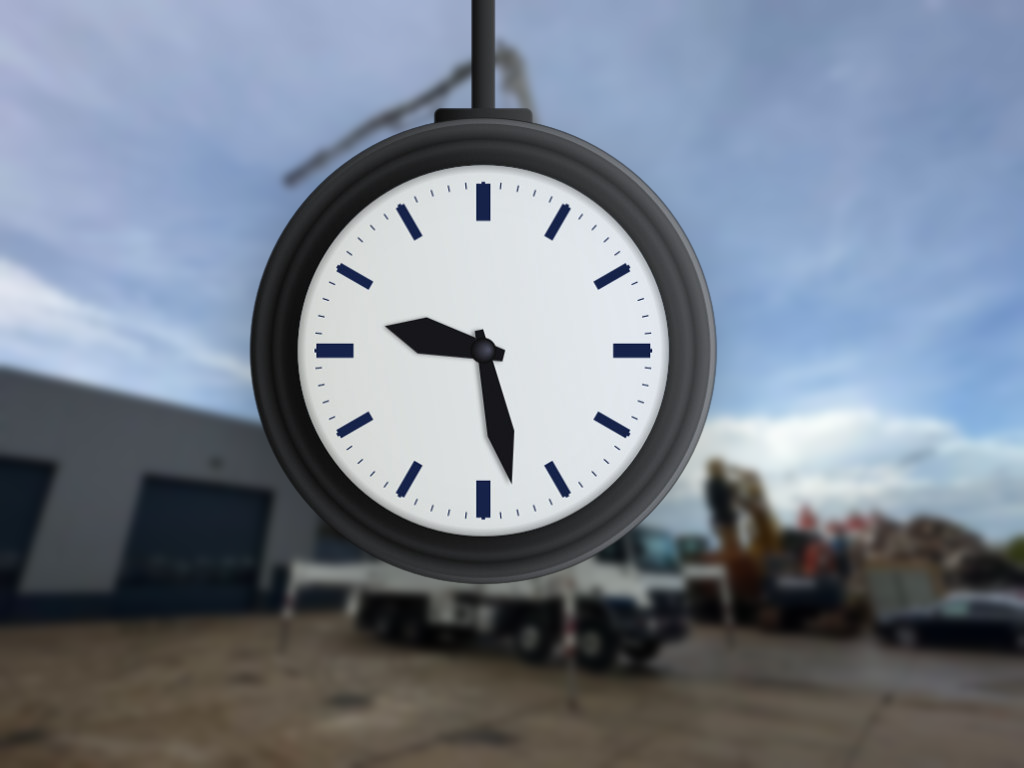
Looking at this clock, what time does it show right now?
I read 9:28
